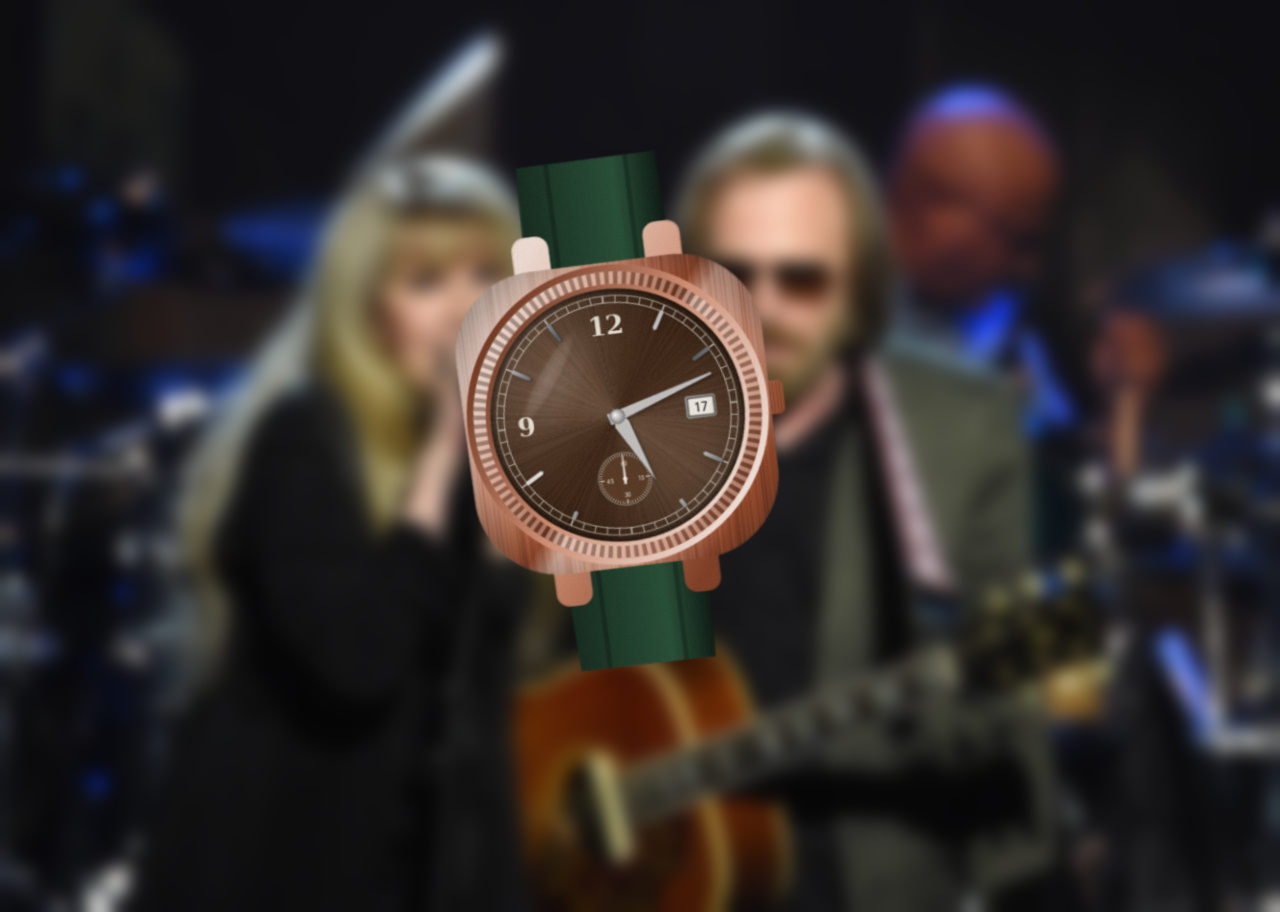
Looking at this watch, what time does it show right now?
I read 5:12
